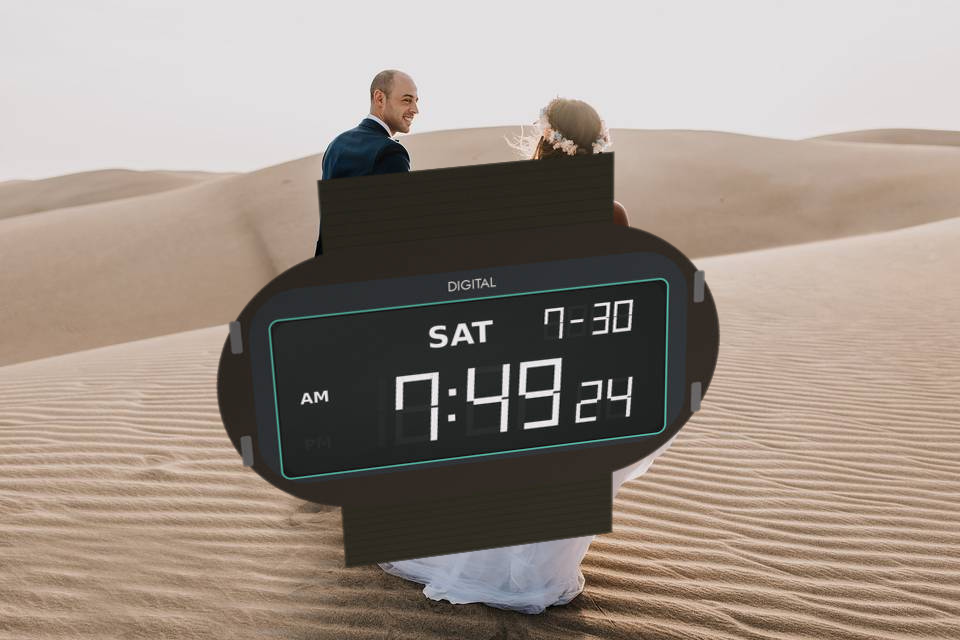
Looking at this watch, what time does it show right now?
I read 7:49:24
